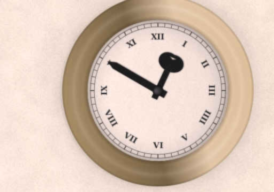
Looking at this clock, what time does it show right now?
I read 12:50
